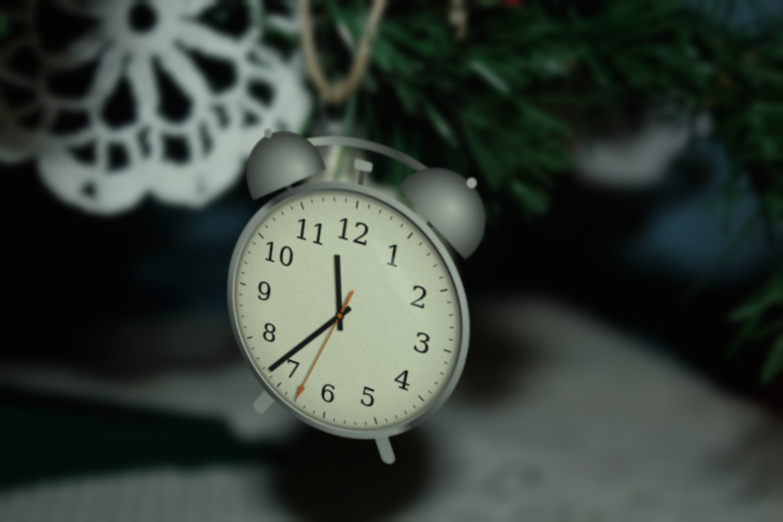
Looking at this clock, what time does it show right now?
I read 11:36:33
